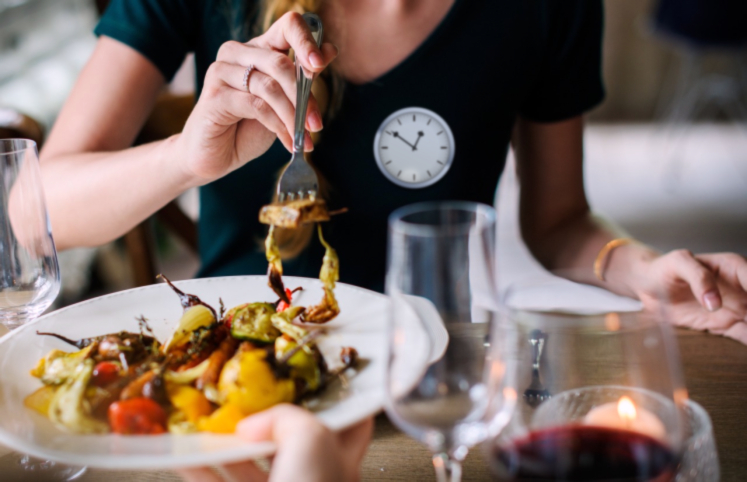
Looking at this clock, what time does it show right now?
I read 12:51
